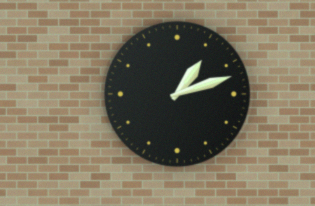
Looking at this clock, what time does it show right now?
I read 1:12
